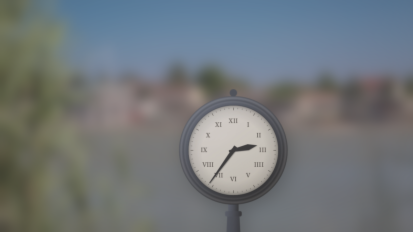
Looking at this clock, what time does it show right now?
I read 2:36
